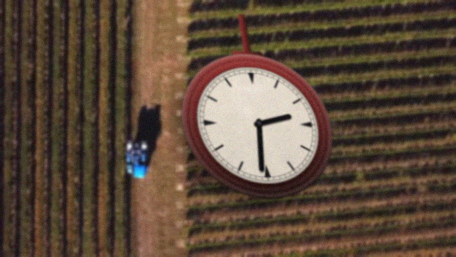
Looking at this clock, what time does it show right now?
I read 2:31
